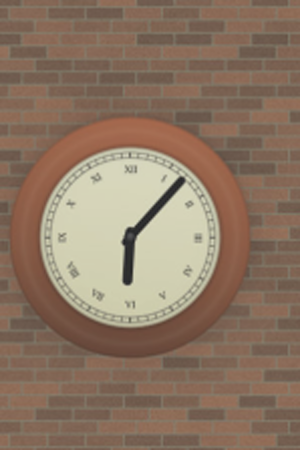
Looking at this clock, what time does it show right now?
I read 6:07
